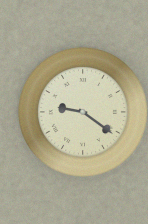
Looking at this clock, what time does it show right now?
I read 9:21
